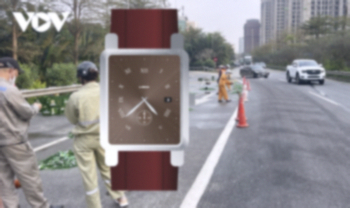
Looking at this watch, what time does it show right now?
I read 4:38
